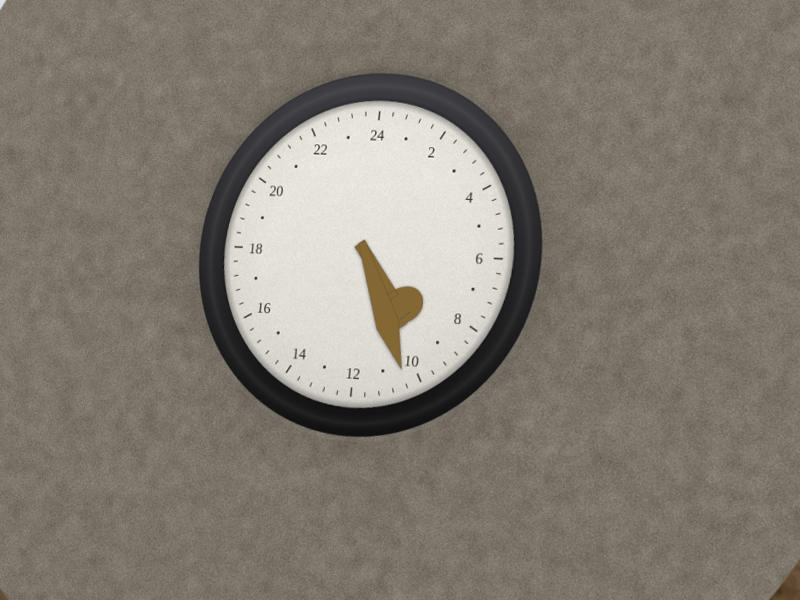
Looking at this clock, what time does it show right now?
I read 9:26
